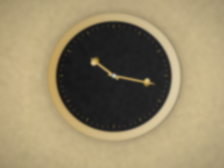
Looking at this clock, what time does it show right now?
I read 10:17
